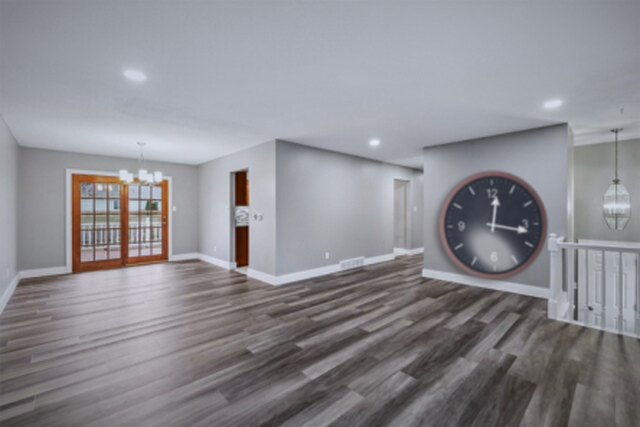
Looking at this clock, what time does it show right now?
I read 12:17
